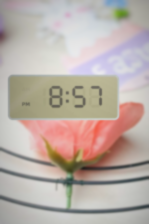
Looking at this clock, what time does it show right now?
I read 8:57
